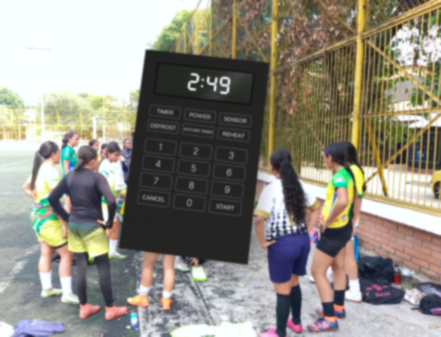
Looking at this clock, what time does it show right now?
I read 2:49
